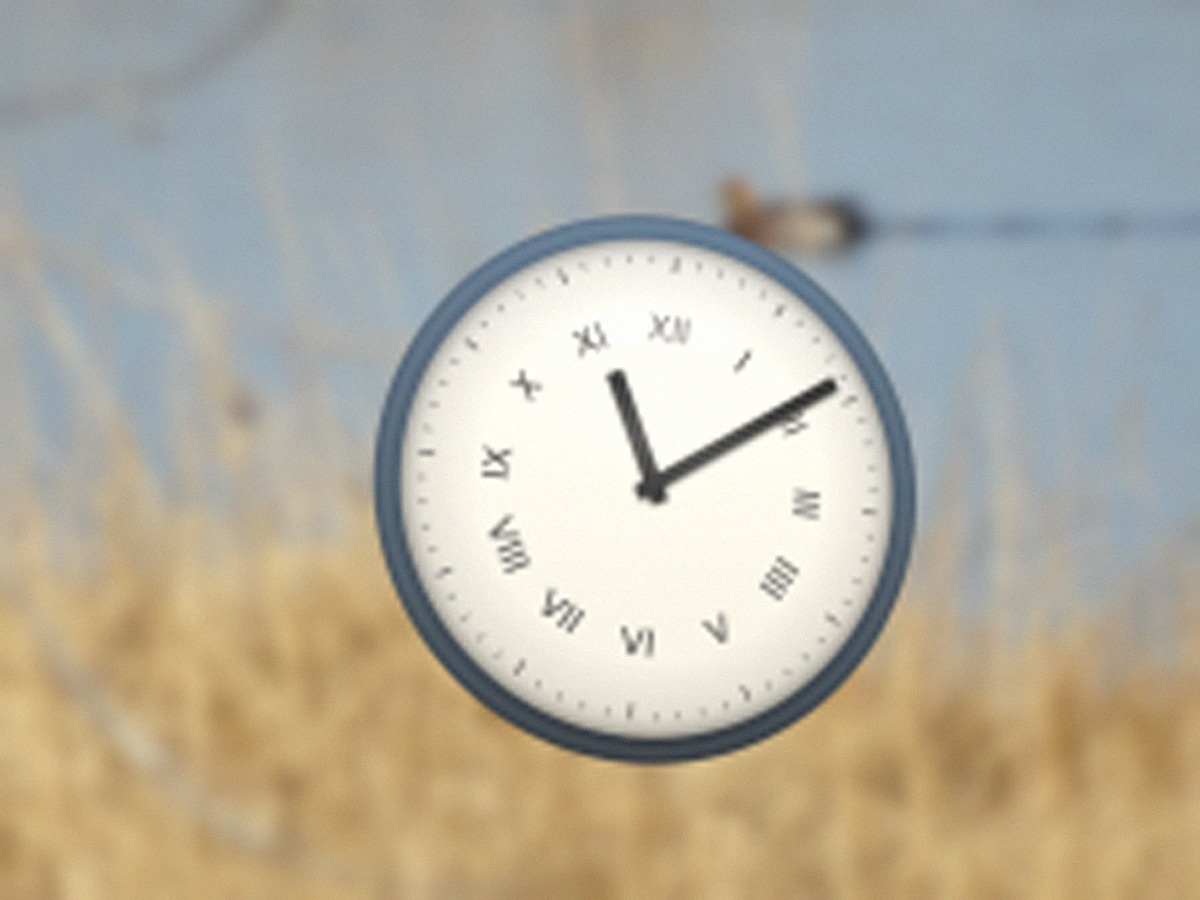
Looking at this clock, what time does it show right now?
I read 11:09
